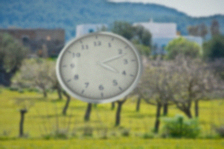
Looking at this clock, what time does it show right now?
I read 4:12
